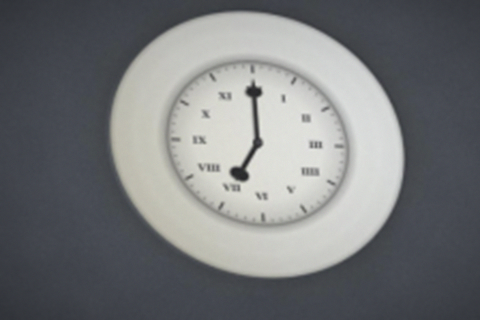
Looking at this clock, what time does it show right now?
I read 7:00
